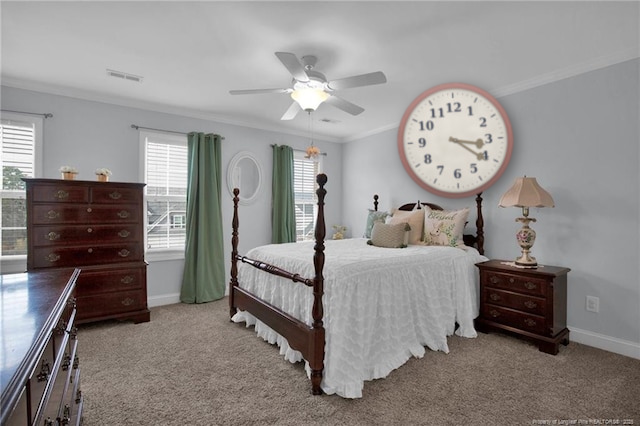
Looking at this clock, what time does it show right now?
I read 3:21
